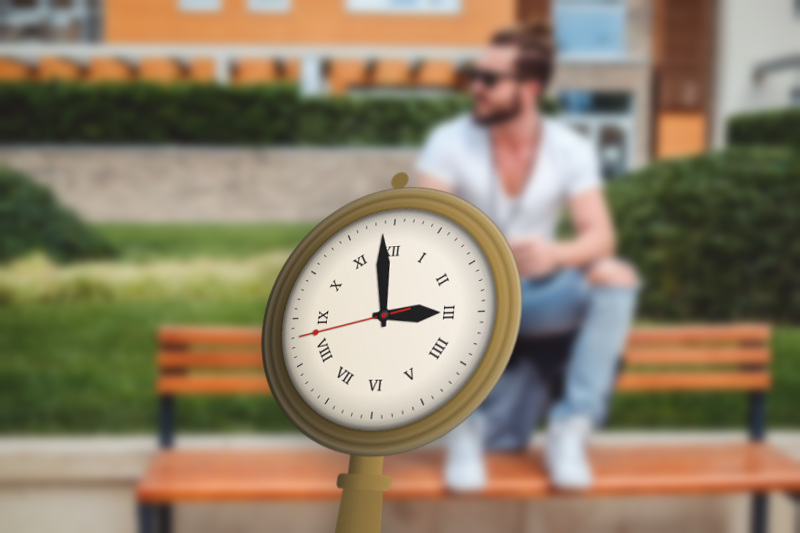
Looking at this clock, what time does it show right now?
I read 2:58:43
